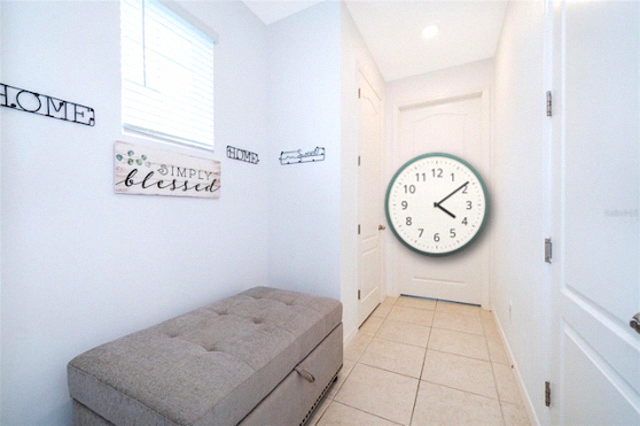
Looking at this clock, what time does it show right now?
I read 4:09
